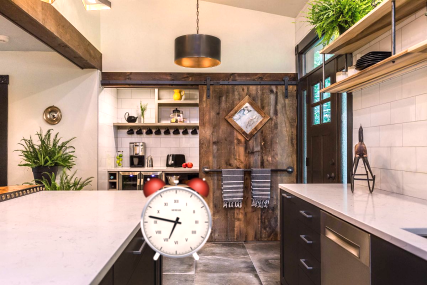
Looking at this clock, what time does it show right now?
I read 6:47
